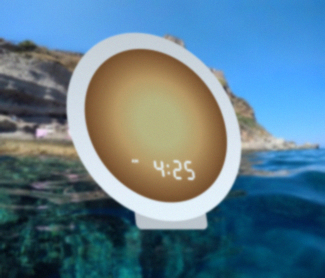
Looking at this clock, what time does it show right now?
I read 4:25
